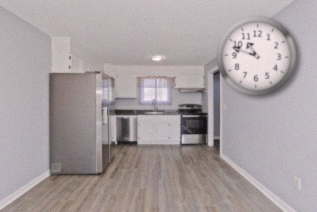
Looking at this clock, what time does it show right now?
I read 10:48
